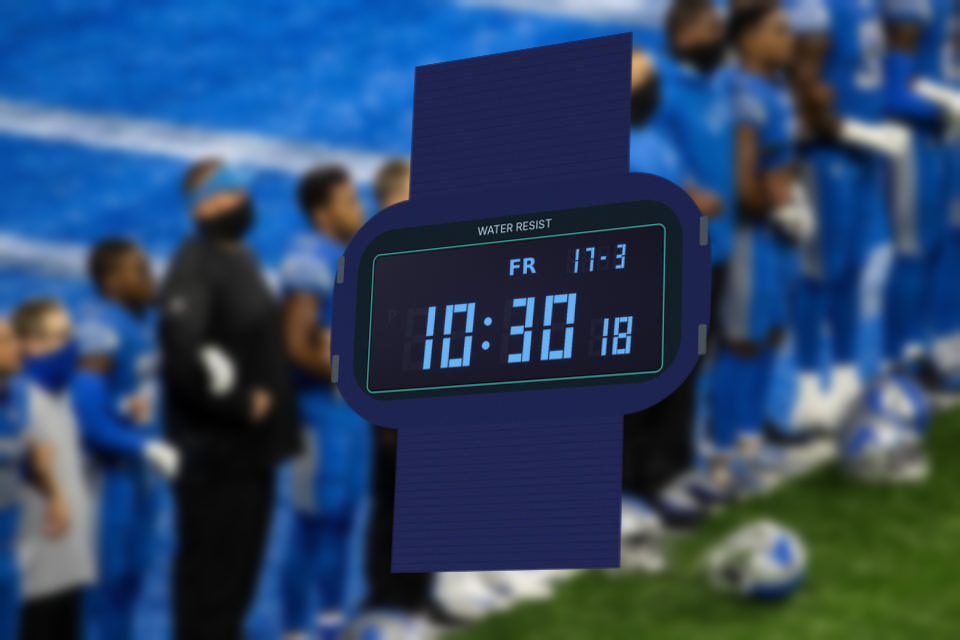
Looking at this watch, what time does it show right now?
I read 10:30:18
